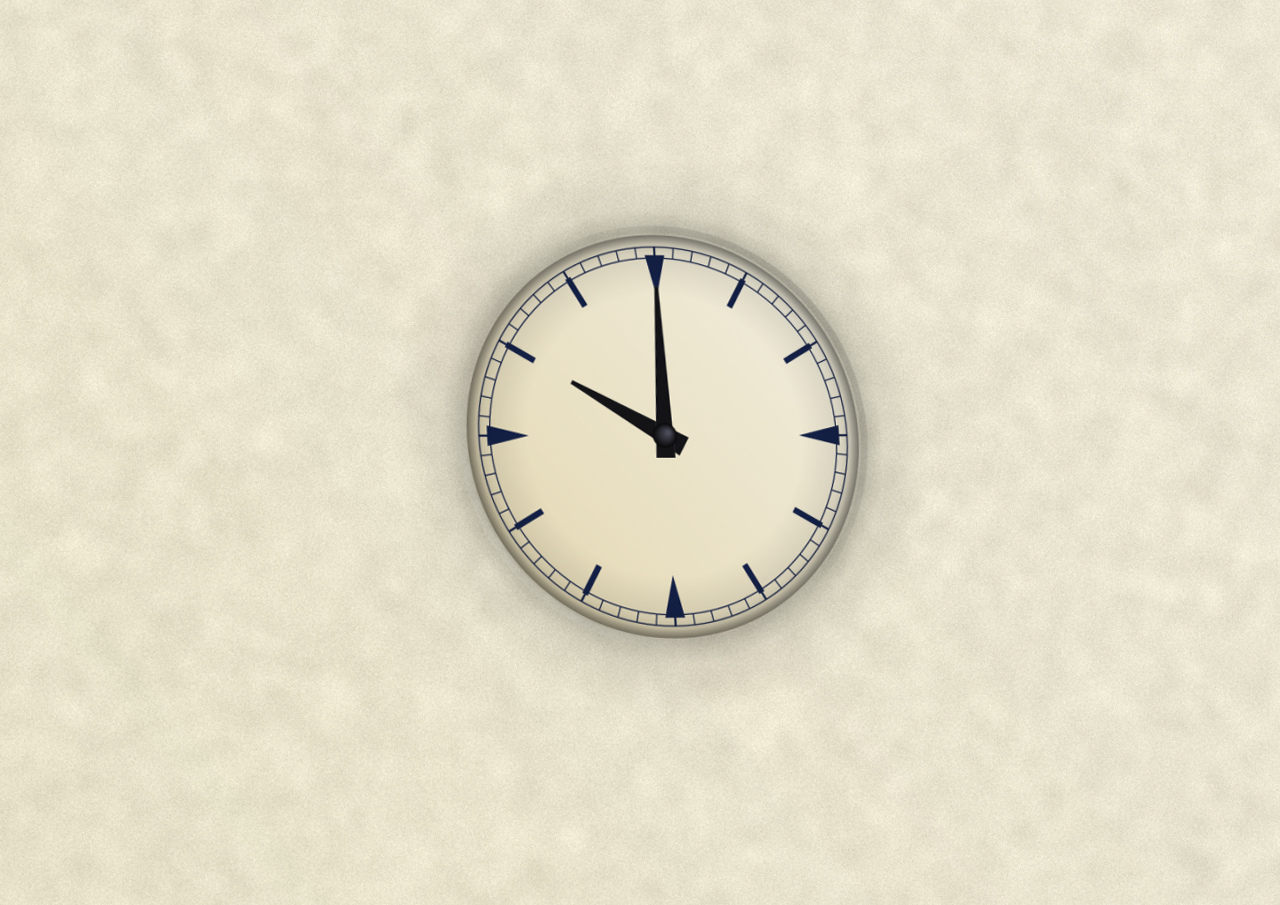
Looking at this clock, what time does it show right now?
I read 10:00
